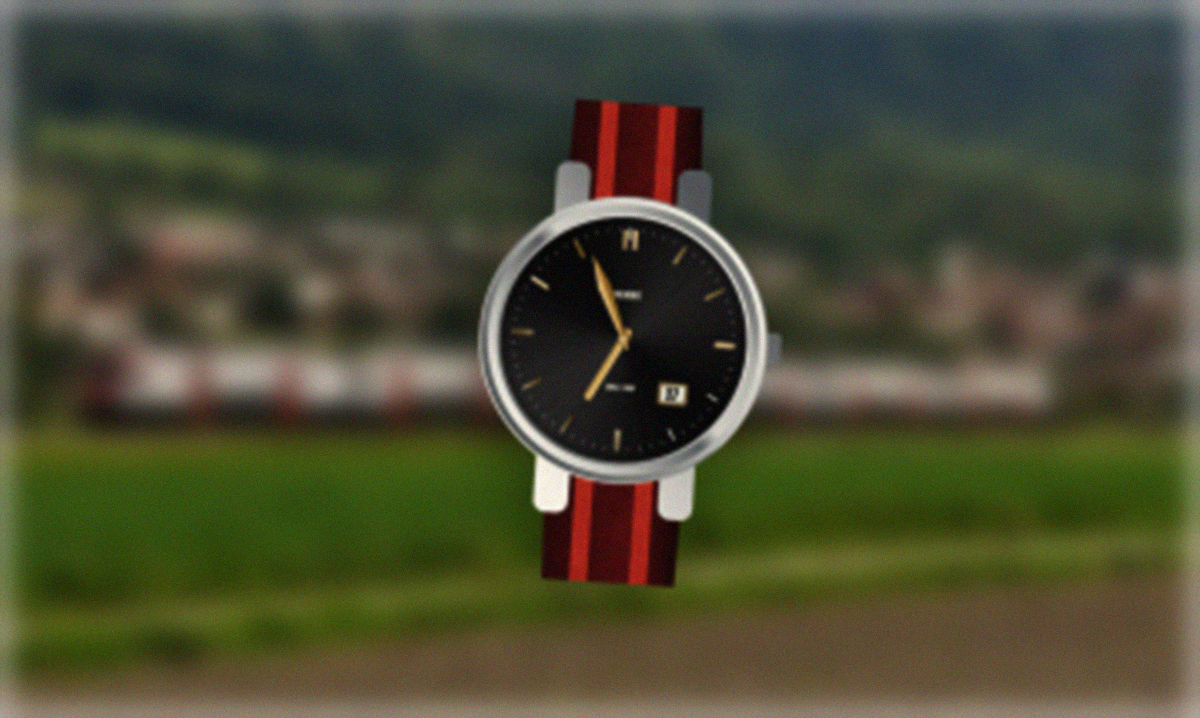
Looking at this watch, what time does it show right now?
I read 6:56
